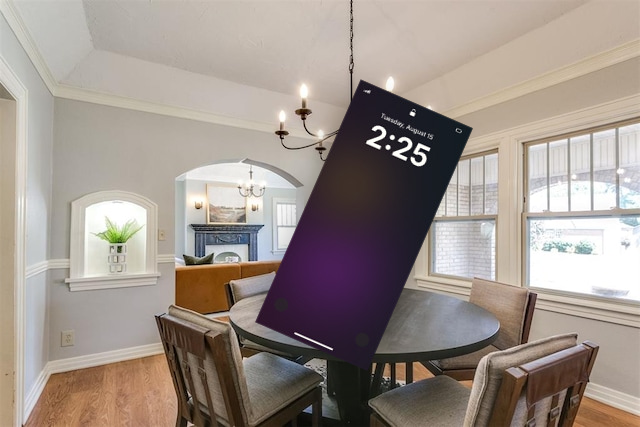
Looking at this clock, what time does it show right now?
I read 2:25
